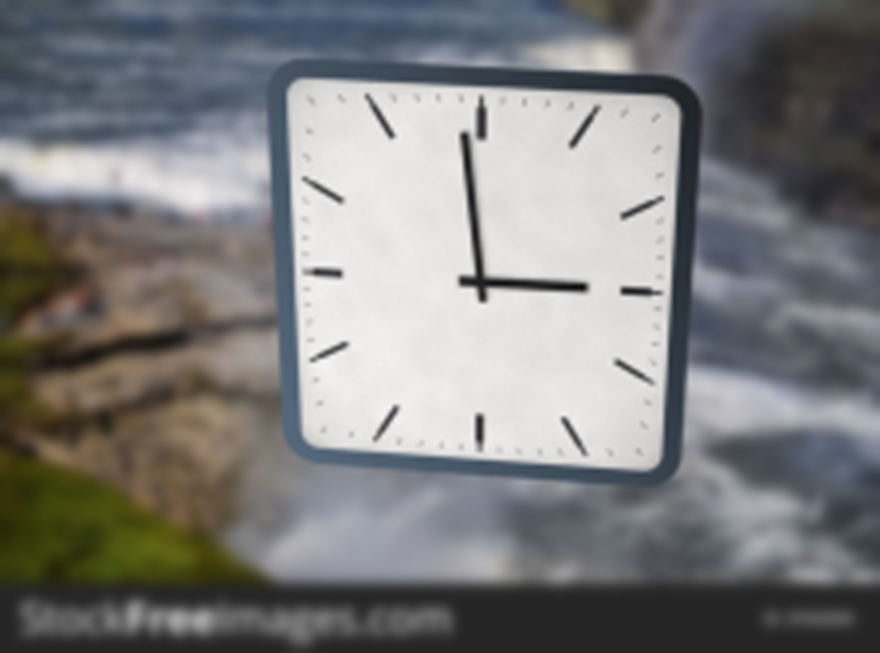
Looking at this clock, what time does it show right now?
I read 2:59
